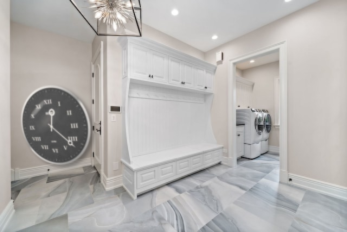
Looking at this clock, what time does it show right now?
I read 12:22
